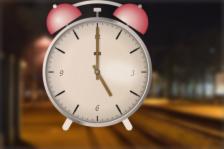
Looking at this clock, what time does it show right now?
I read 5:00
